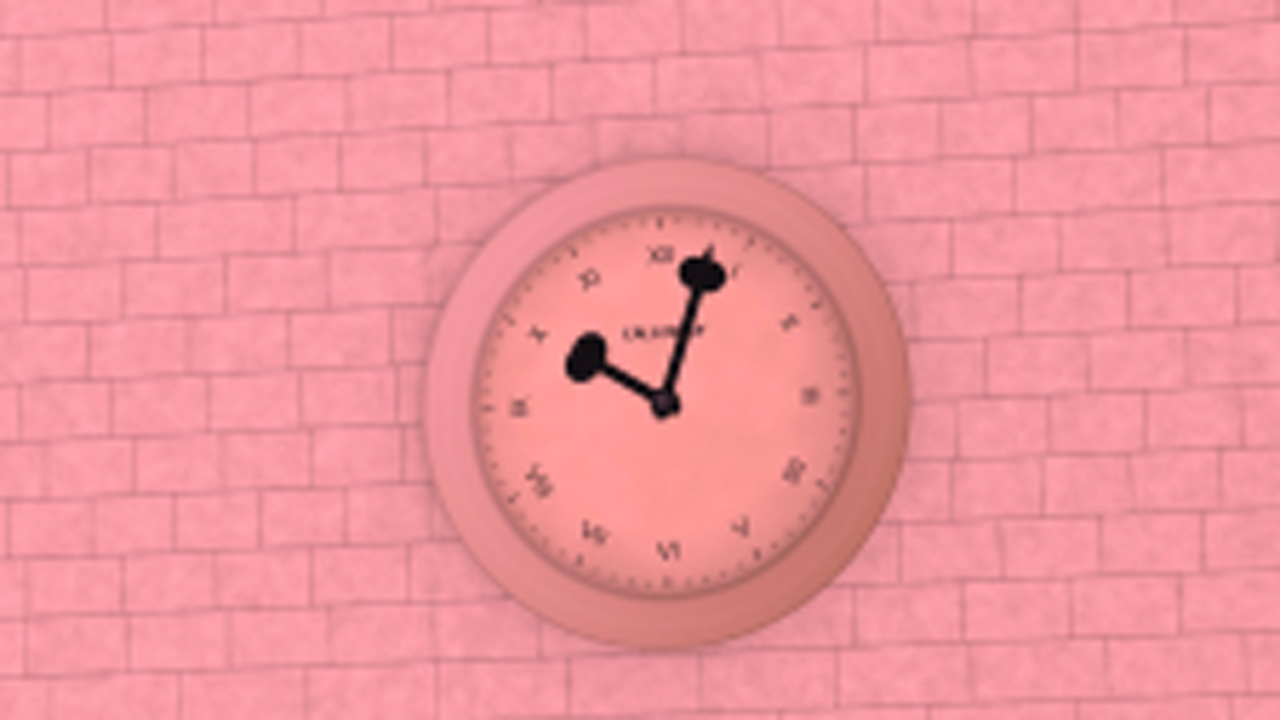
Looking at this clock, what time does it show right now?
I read 10:03
